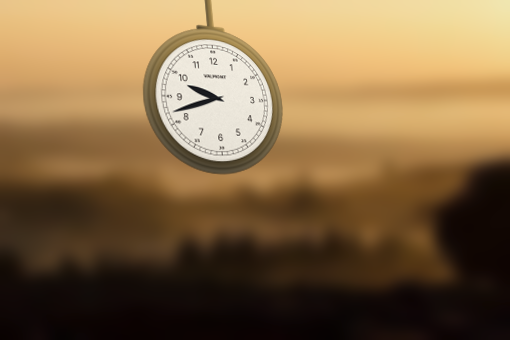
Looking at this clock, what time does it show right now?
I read 9:42
